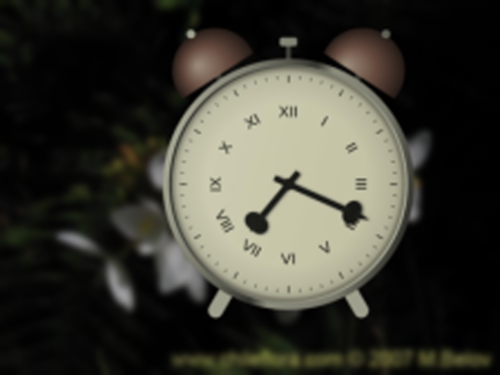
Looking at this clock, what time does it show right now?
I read 7:19
